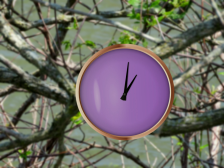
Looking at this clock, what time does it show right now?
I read 1:01
